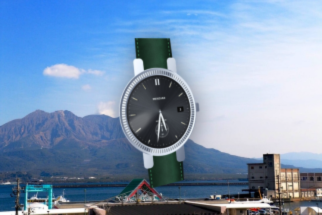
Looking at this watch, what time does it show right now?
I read 5:32
